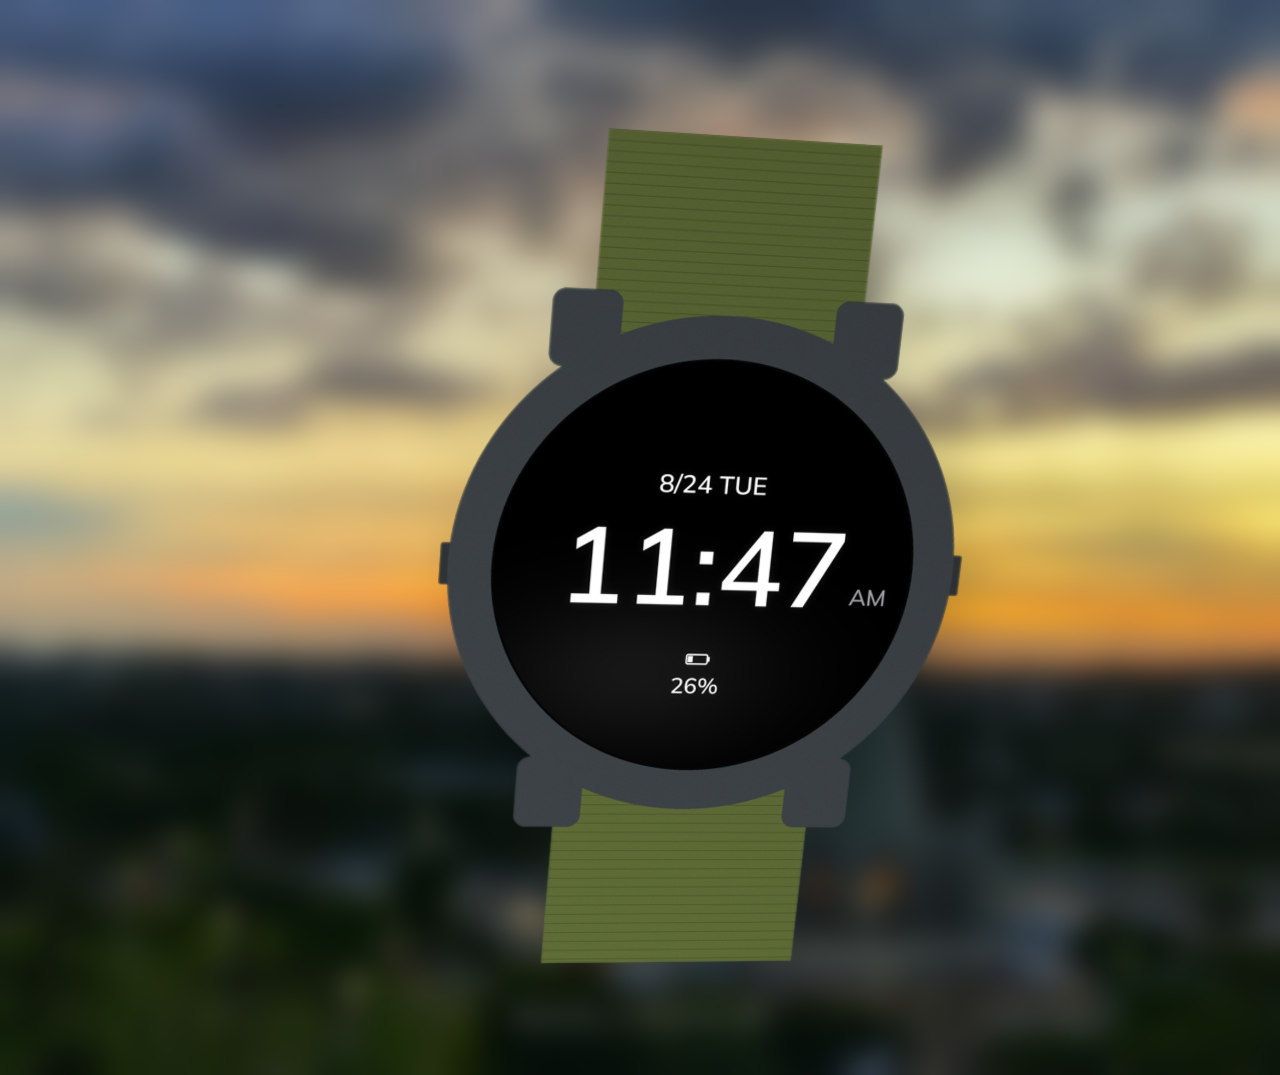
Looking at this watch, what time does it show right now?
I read 11:47
